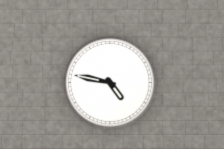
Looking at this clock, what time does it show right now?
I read 4:47
